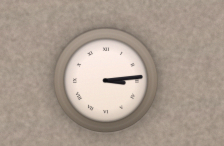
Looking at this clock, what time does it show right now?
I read 3:14
